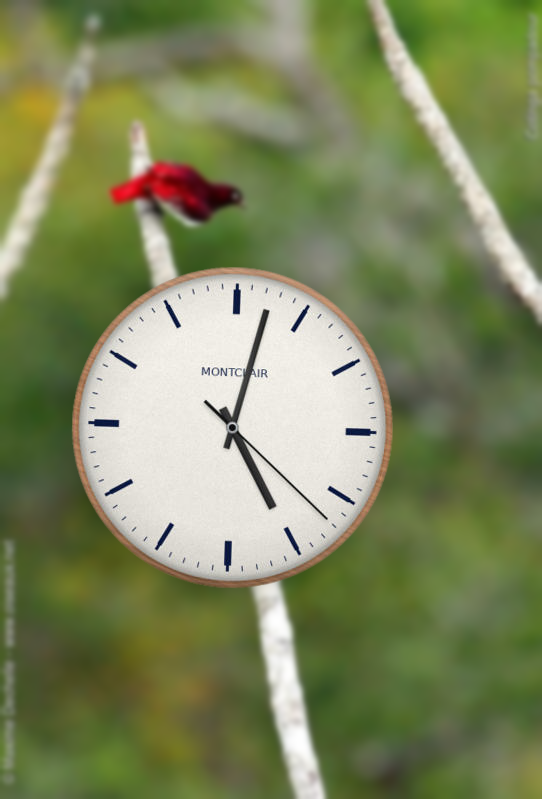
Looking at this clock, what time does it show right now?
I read 5:02:22
